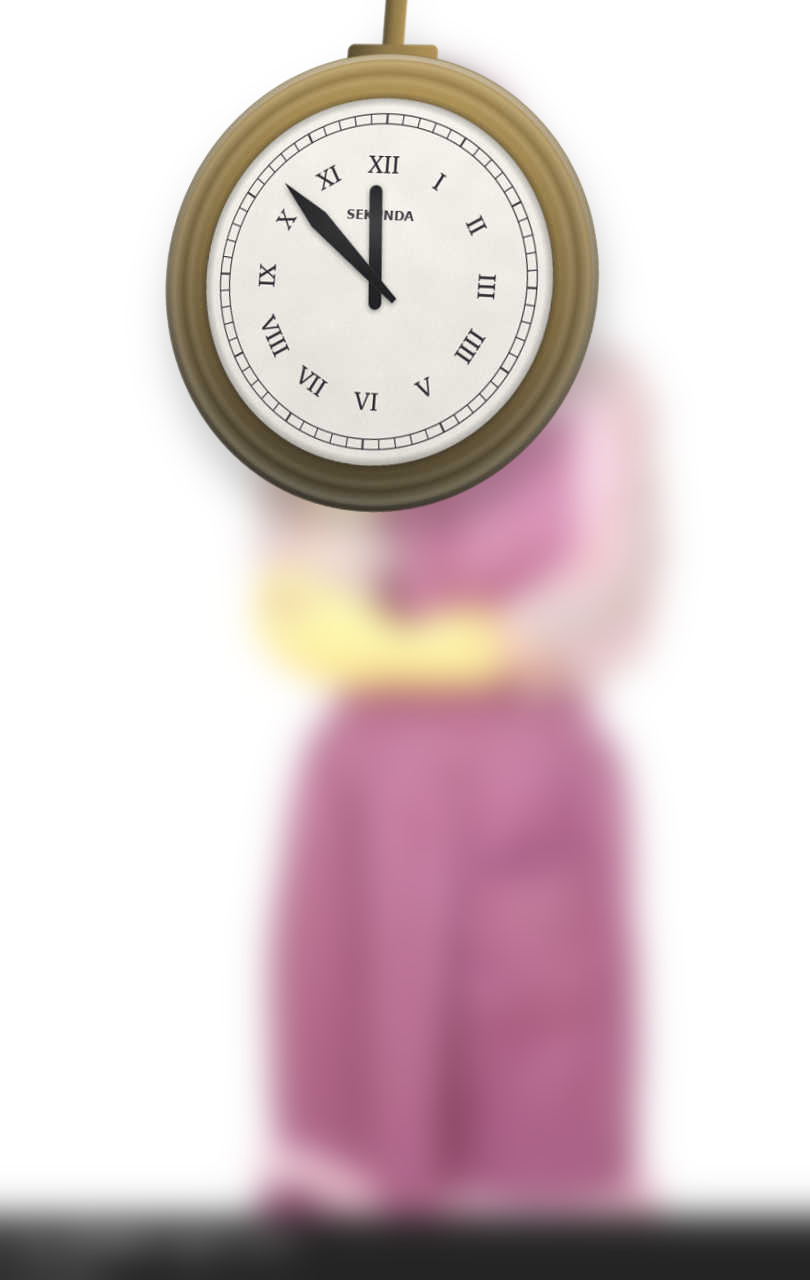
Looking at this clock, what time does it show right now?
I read 11:52
